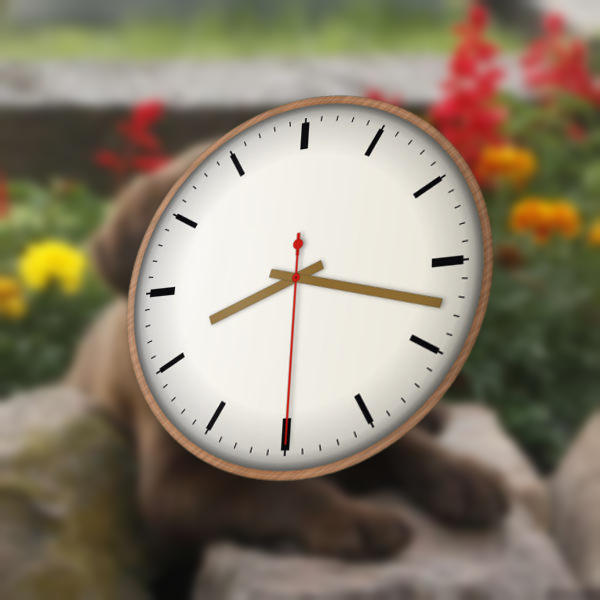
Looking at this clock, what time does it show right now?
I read 8:17:30
